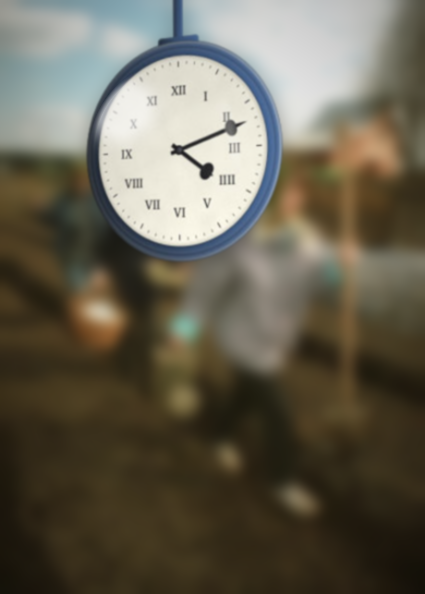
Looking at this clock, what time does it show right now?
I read 4:12
